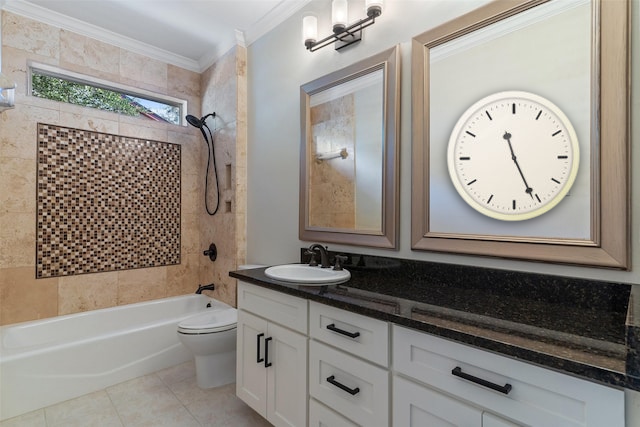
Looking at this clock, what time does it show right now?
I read 11:26
